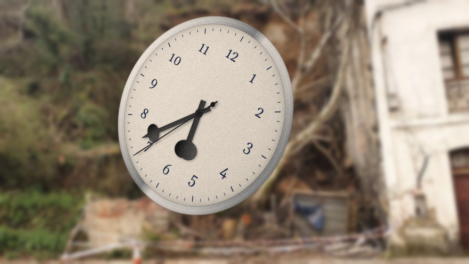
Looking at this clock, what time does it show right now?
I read 5:36:35
